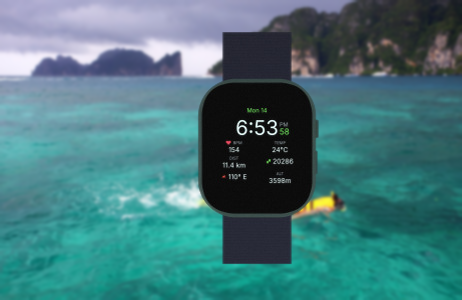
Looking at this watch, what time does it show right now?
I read 6:53:58
